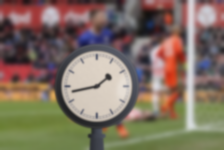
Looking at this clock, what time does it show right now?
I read 1:43
